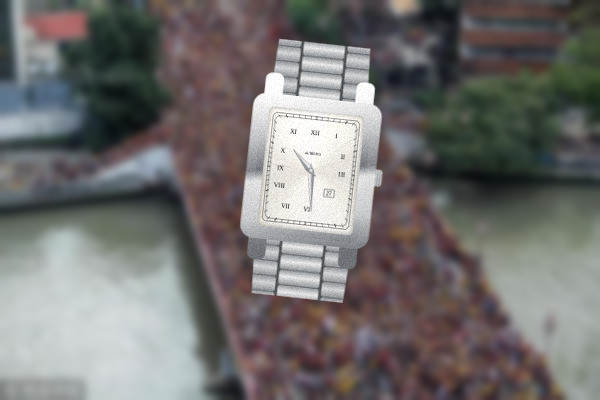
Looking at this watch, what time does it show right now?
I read 10:29
